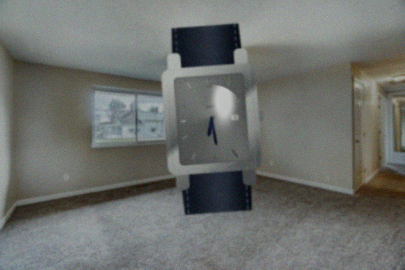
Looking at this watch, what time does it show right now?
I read 6:29
